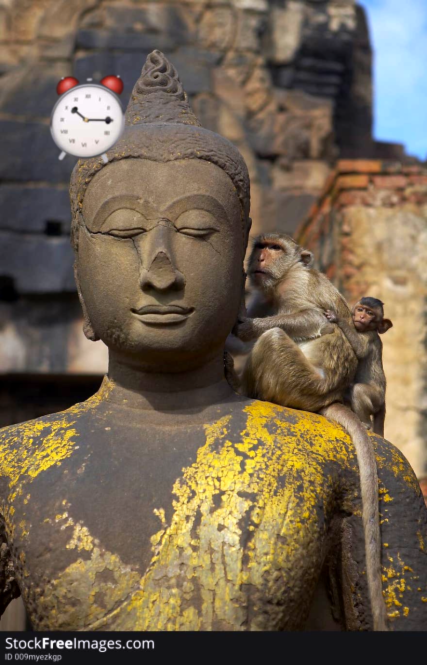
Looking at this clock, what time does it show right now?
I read 10:15
